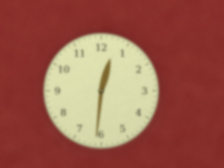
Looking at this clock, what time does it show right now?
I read 12:31
